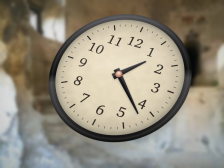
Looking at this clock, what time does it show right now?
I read 1:22
